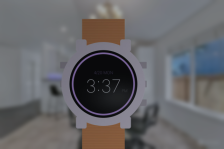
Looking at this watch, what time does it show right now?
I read 3:37
